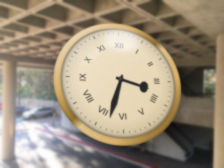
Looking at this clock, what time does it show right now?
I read 3:33
